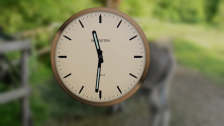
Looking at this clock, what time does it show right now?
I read 11:31
